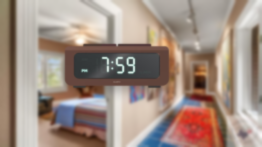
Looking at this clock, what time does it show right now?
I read 7:59
